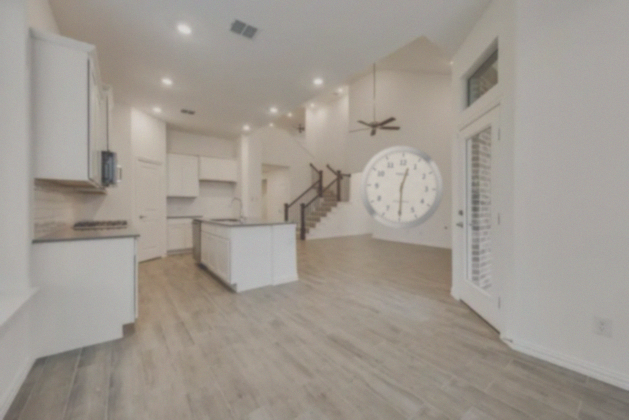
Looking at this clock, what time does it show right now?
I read 12:30
